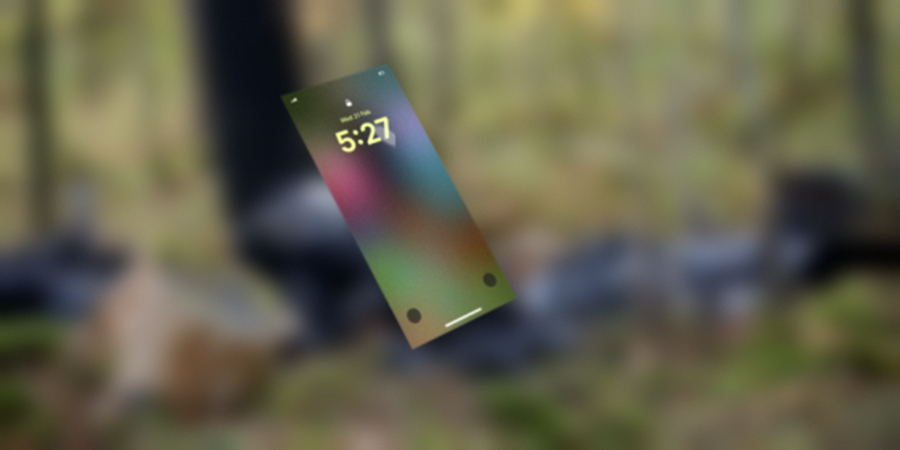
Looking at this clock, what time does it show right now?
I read 5:27
